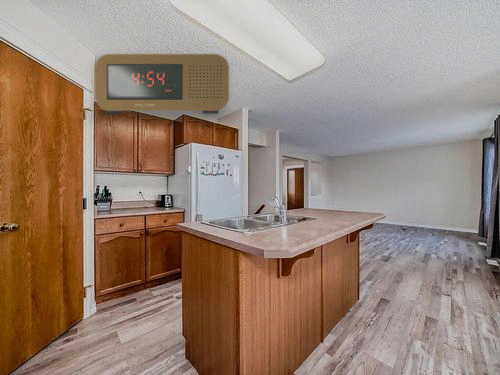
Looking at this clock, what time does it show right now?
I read 4:54
